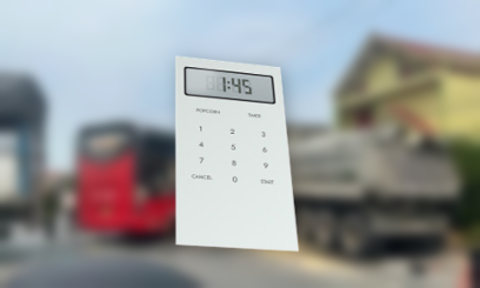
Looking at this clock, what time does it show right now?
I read 1:45
